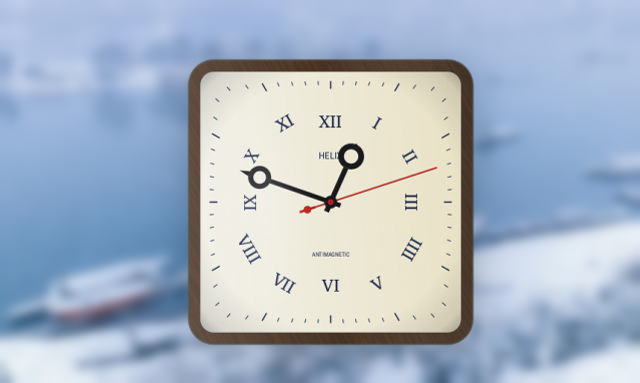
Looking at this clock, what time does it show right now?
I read 12:48:12
